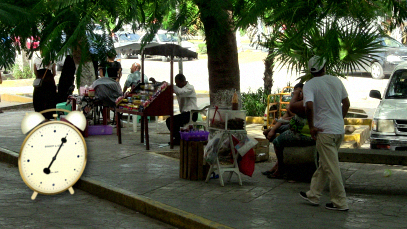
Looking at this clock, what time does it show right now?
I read 7:05
